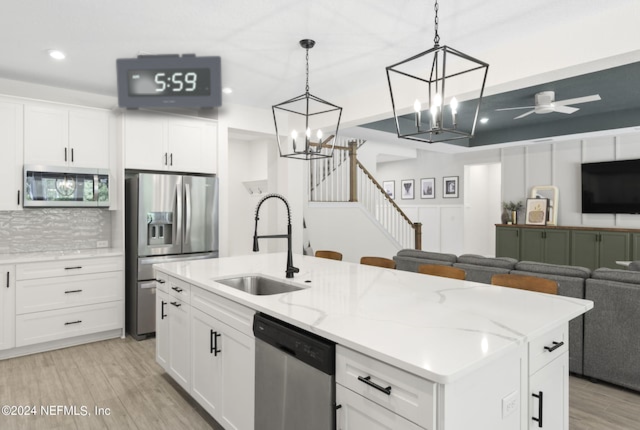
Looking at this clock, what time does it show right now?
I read 5:59
